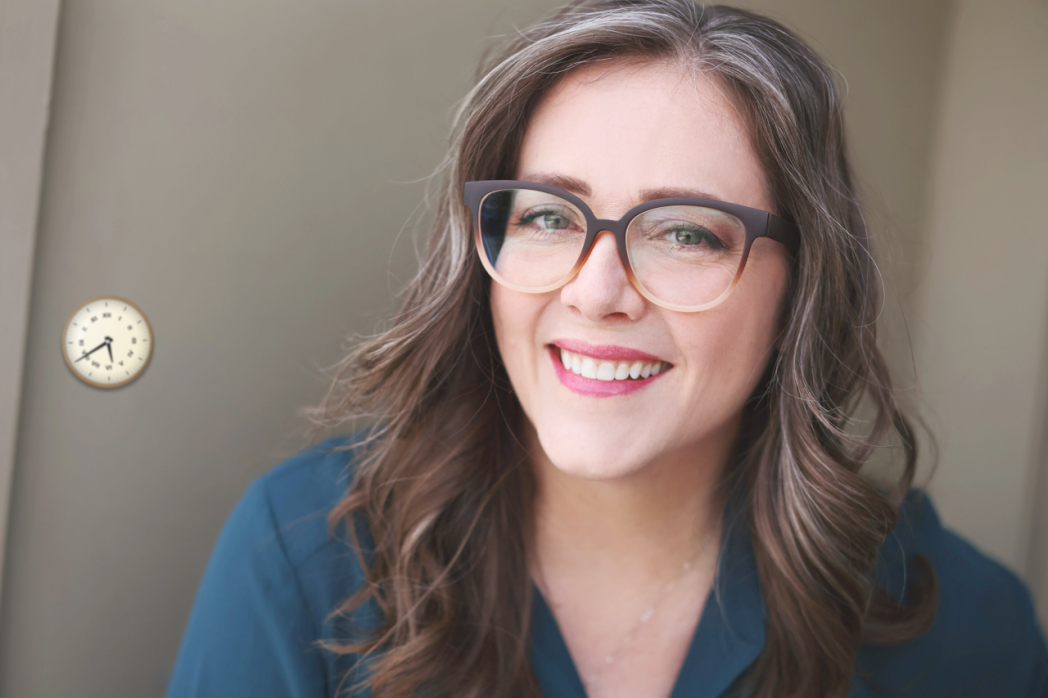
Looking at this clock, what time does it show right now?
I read 5:40
